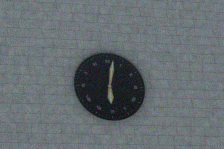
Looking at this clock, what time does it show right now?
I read 6:02
